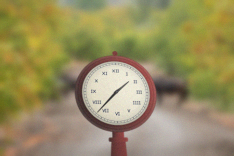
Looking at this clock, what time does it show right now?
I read 1:37
